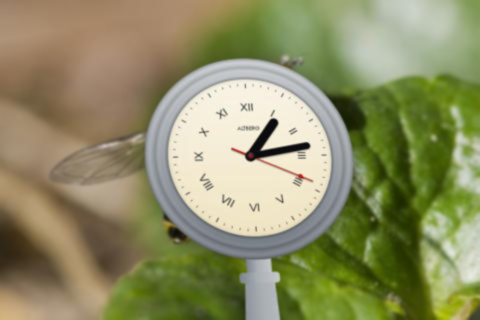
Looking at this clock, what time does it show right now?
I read 1:13:19
